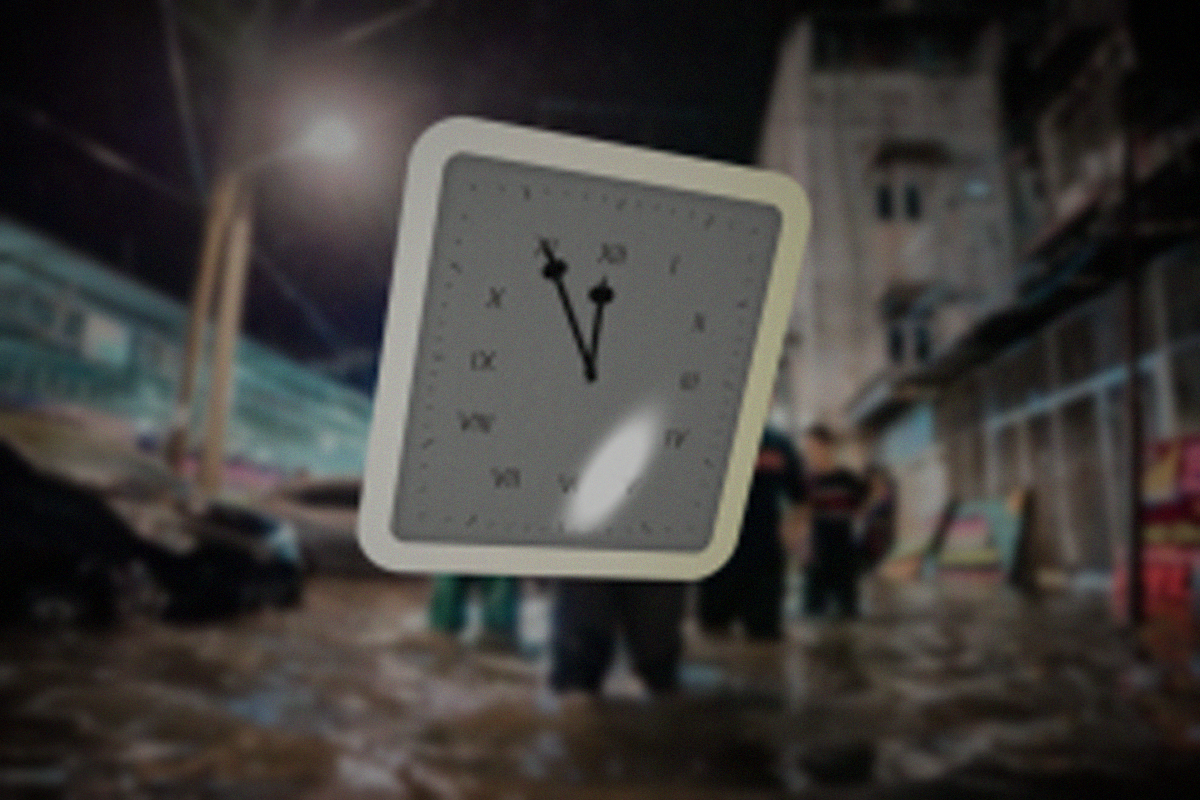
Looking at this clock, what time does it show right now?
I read 11:55
